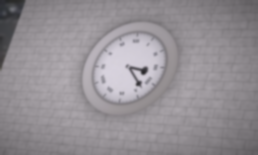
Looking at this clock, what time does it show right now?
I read 3:23
